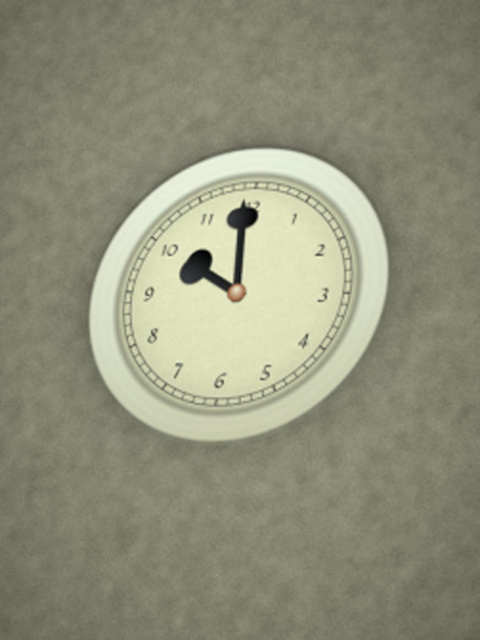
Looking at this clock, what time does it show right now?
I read 9:59
